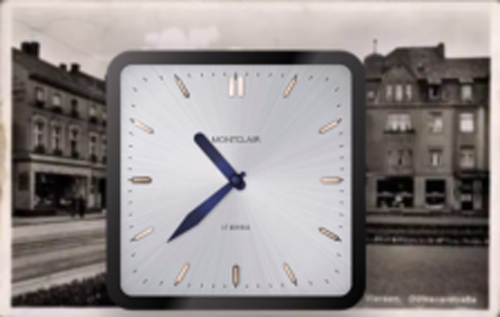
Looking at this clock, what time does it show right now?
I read 10:38
